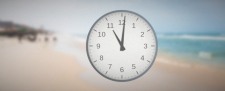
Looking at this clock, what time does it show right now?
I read 11:01
